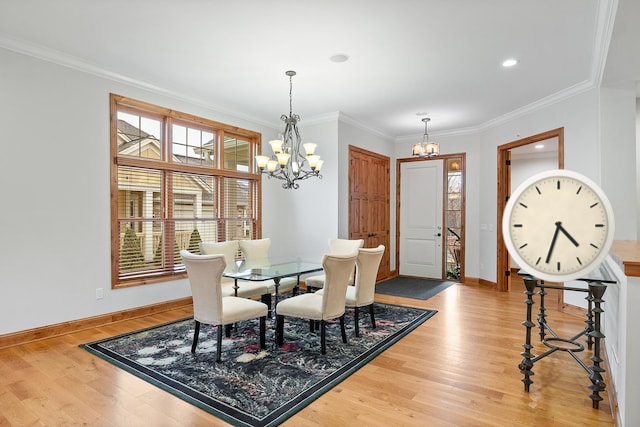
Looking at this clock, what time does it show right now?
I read 4:33
